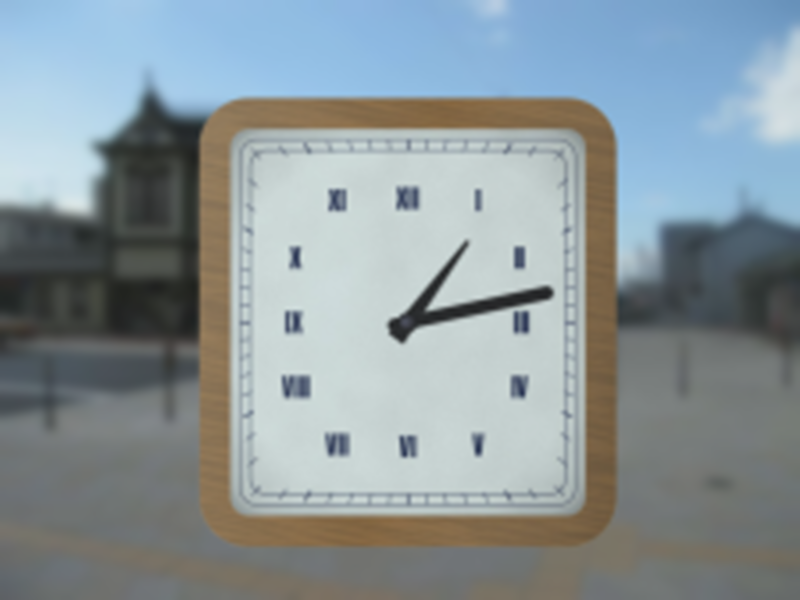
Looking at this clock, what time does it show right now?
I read 1:13
